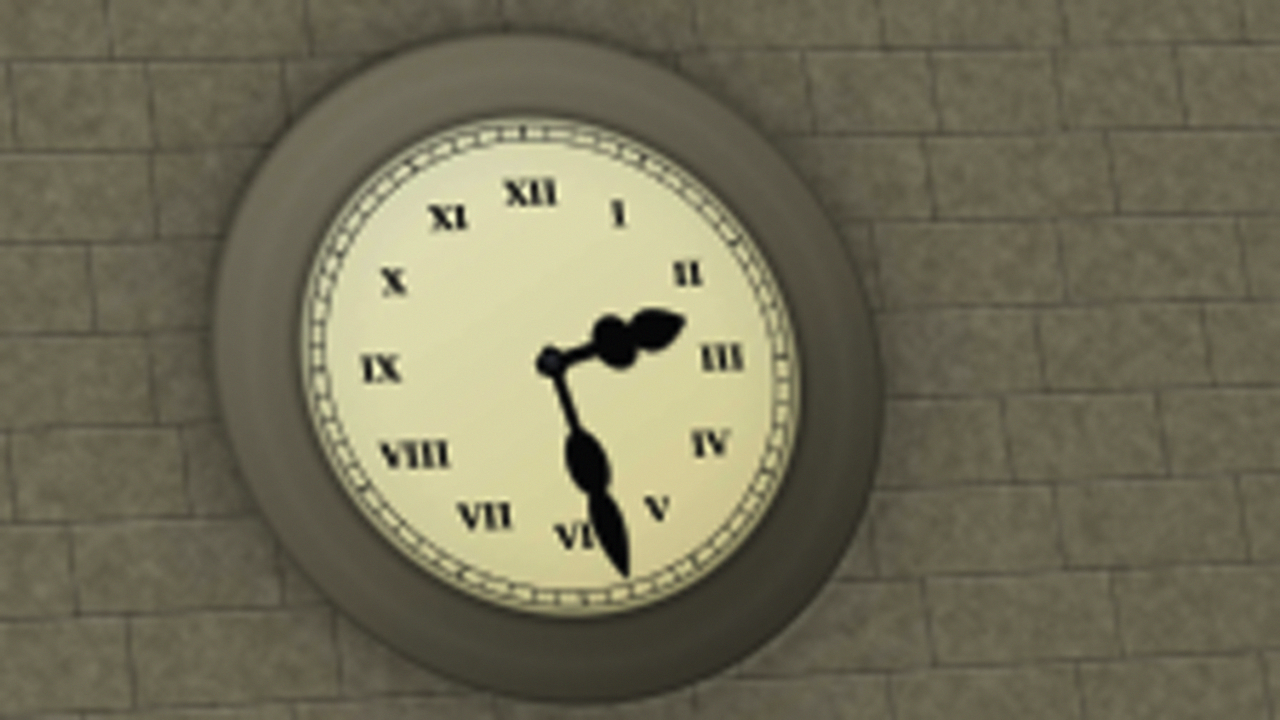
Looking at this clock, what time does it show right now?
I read 2:28
